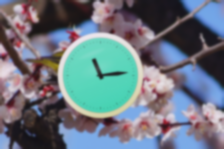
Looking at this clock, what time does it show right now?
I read 11:14
